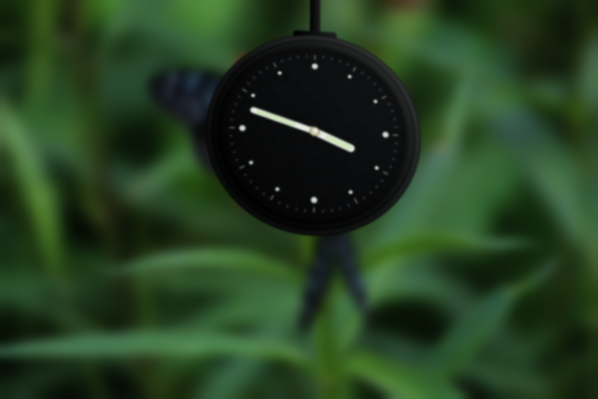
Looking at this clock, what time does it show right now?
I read 3:48
